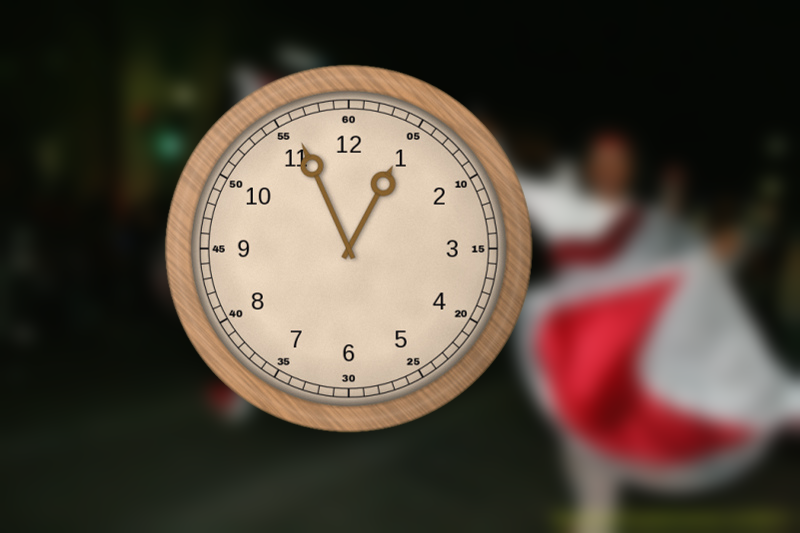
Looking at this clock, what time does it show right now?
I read 12:56
